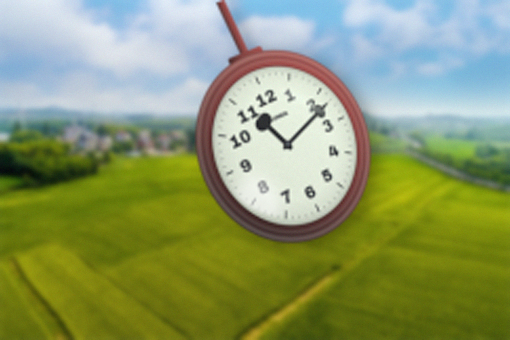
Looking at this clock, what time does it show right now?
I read 11:12
